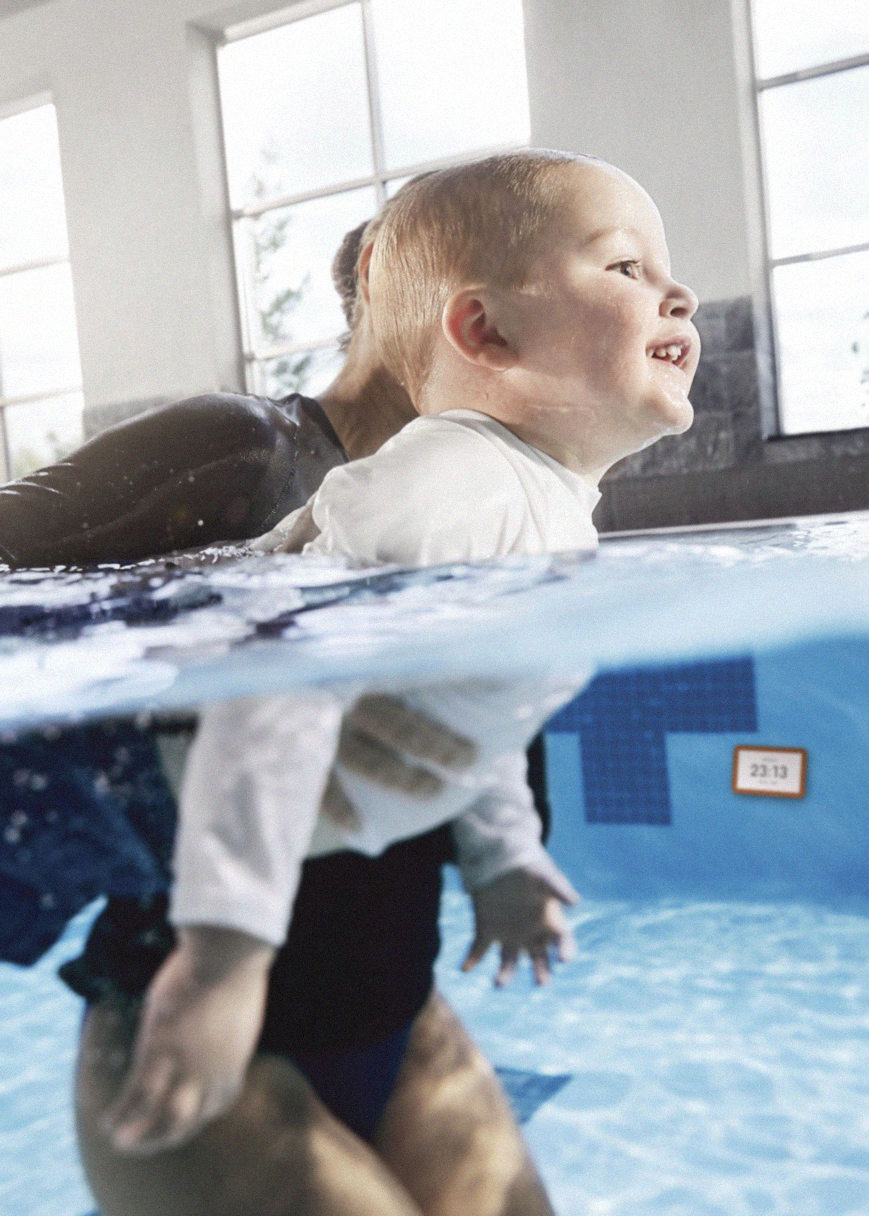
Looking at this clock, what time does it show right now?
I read 23:13
